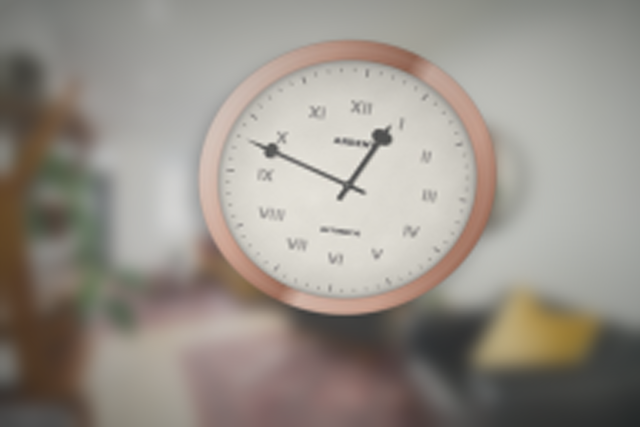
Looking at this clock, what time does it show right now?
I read 12:48
